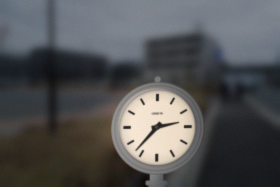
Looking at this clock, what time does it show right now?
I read 2:37
